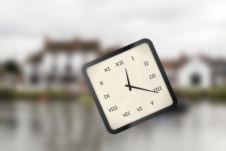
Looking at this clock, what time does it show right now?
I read 12:21
